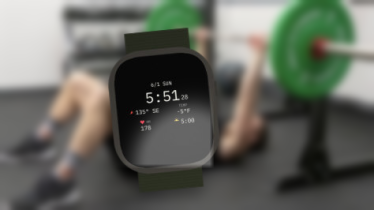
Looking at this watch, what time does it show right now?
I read 5:51
